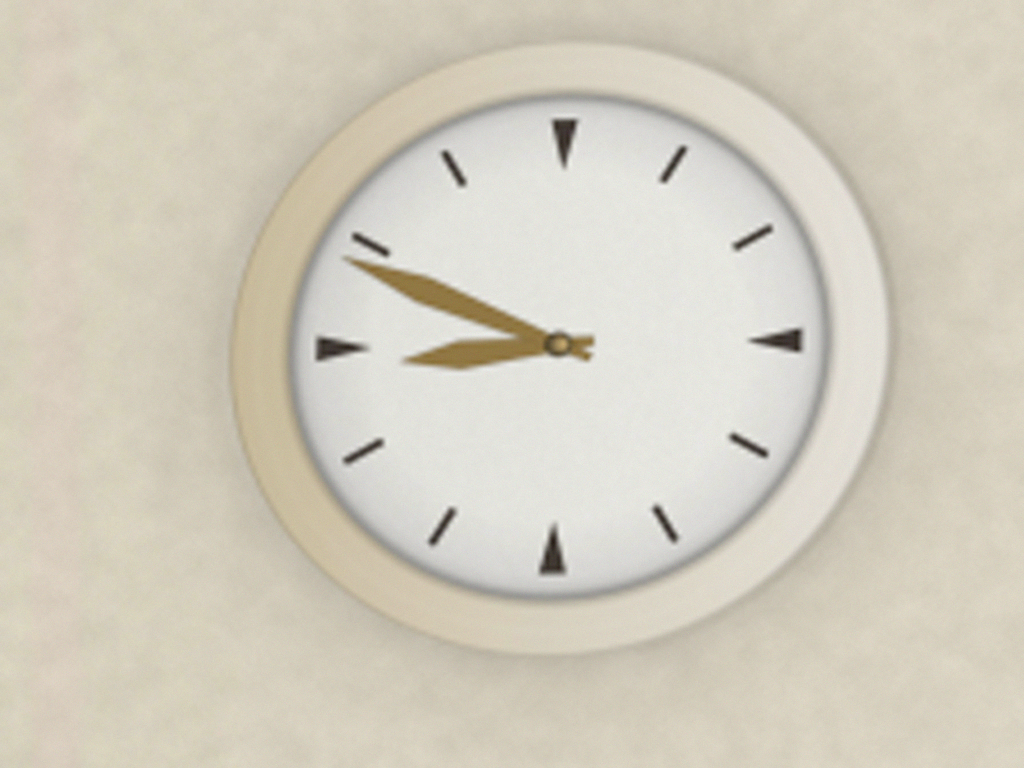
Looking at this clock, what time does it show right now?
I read 8:49
